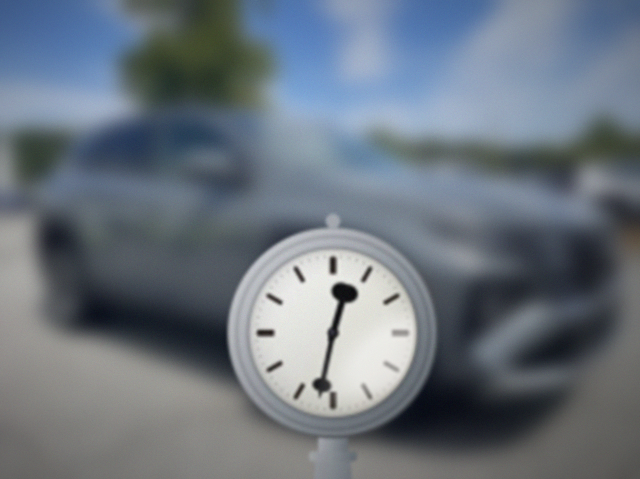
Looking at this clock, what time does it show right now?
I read 12:32
